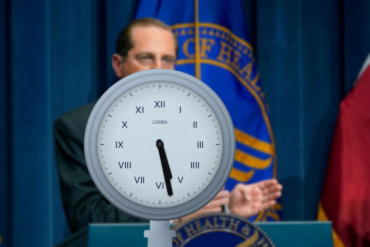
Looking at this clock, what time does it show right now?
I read 5:28
